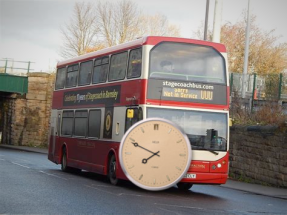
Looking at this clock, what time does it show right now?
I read 7:49
